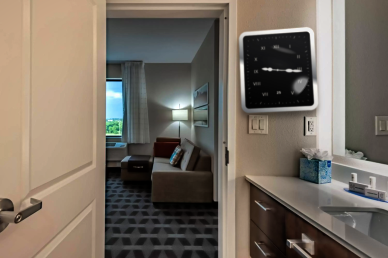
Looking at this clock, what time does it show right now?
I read 9:16
